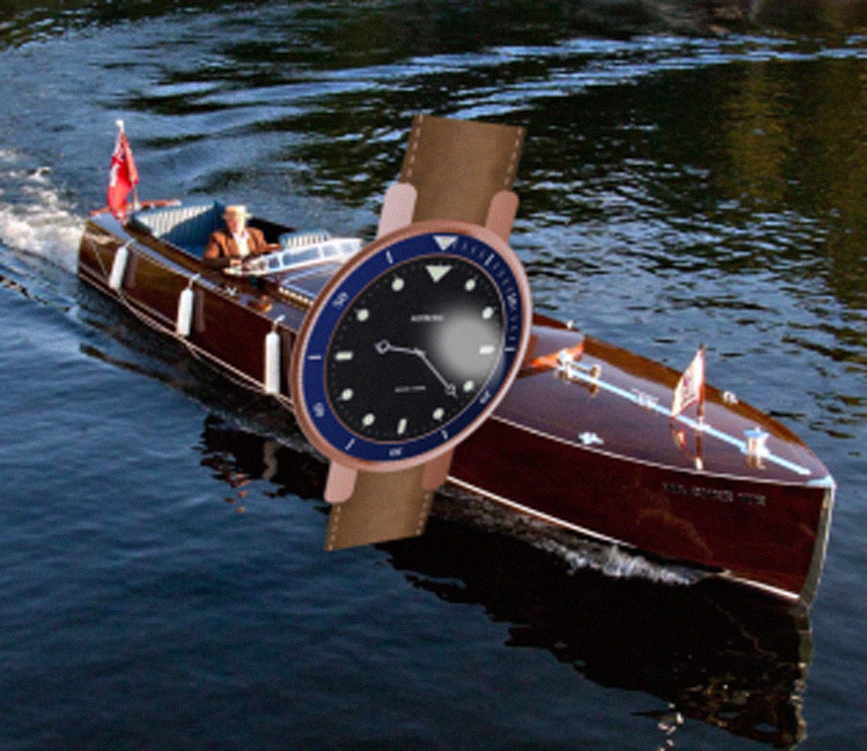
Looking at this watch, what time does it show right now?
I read 9:22
